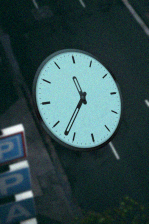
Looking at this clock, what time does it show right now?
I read 11:37
